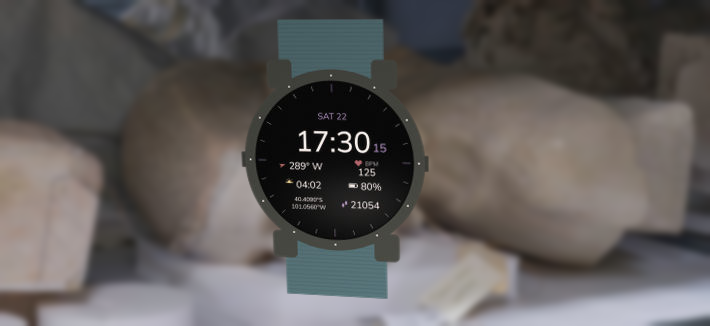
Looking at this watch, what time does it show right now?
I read 17:30:15
